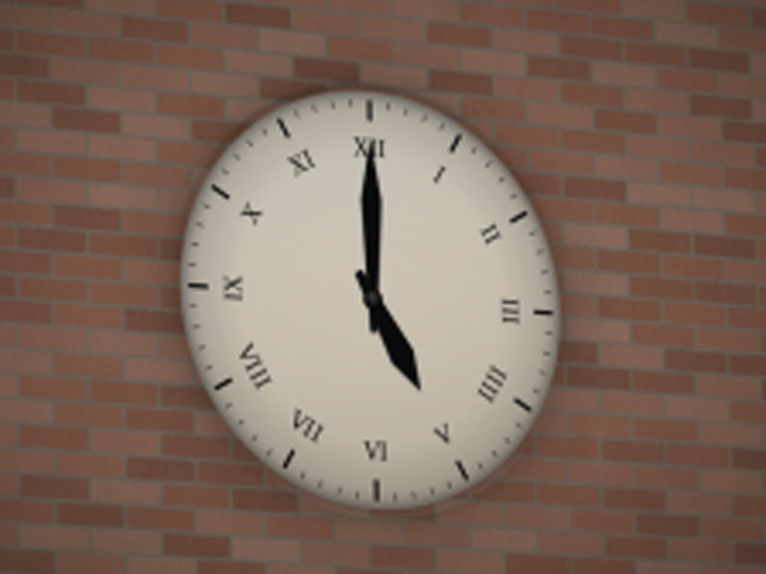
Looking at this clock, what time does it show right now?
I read 5:00
